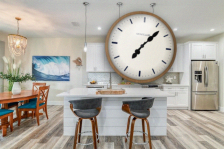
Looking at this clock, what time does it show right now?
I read 7:07
